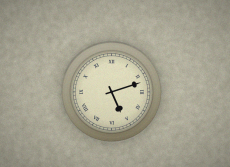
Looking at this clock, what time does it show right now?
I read 5:12
